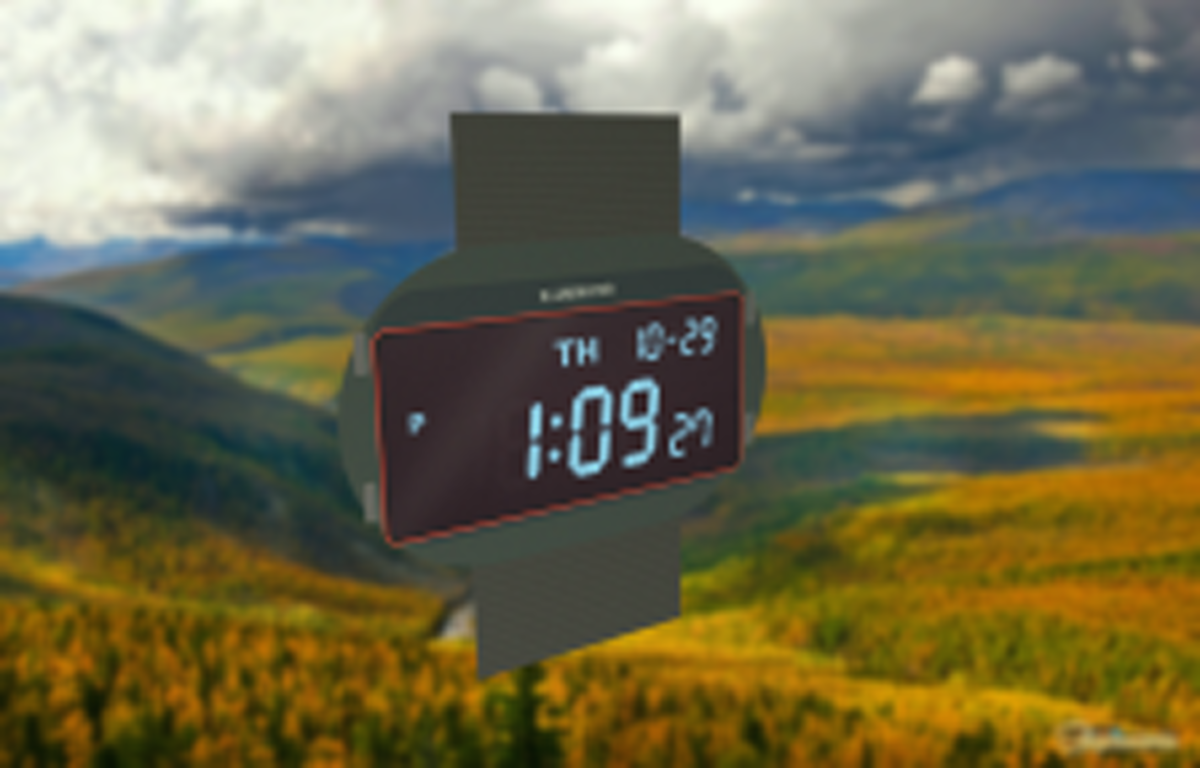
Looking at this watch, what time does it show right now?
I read 1:09:27
